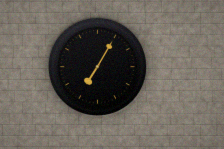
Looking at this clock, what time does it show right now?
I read 7:05
